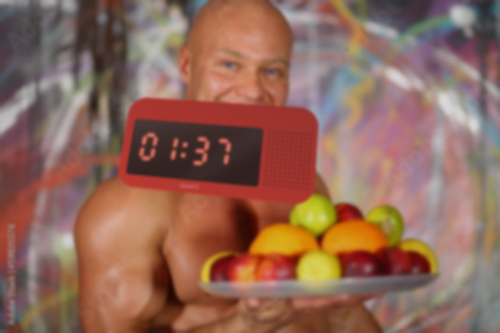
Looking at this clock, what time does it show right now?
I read 1:37
